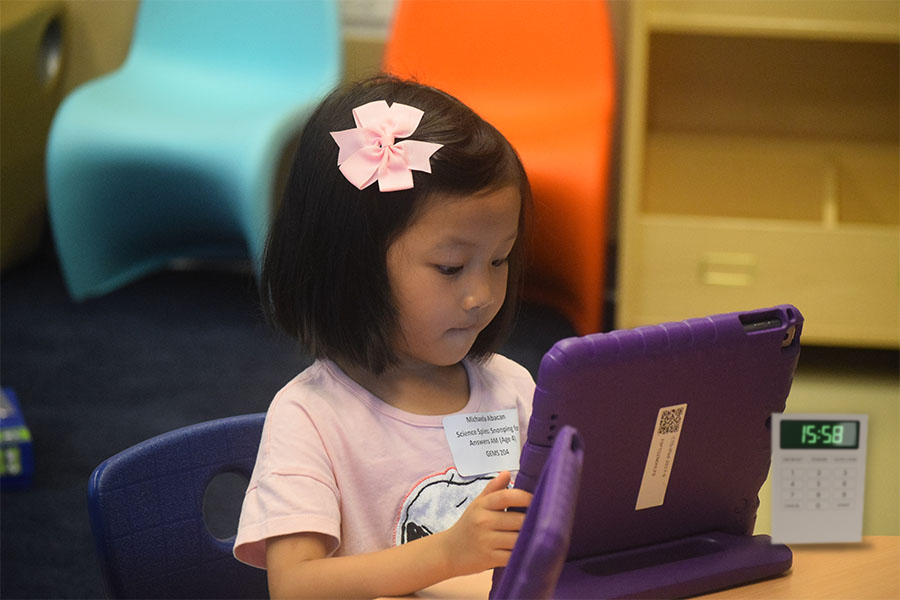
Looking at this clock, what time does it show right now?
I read 15:58
